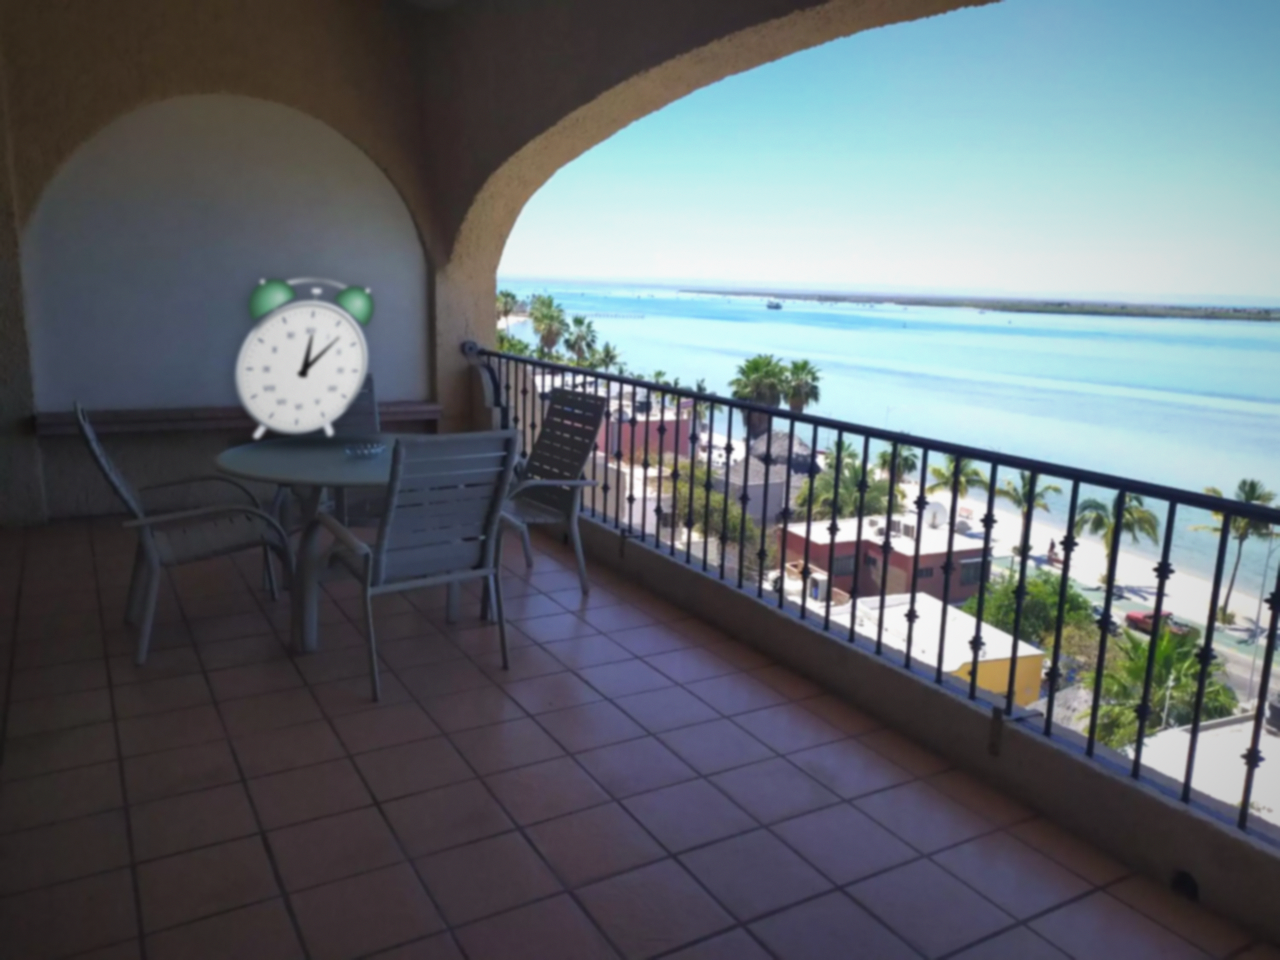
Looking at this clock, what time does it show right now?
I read 12:07
